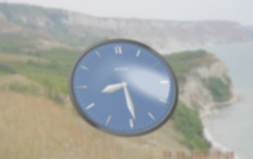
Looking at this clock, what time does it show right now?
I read 8:29
